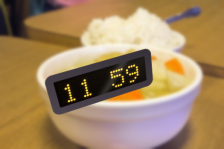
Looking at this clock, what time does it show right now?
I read 11:59
